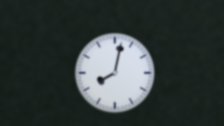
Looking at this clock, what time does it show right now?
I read 8:02
